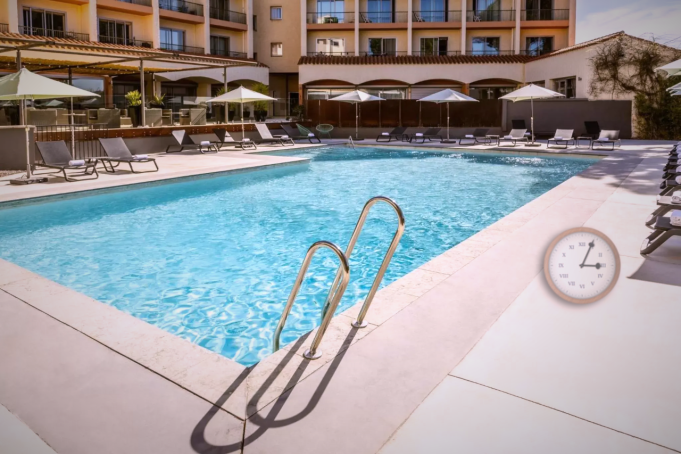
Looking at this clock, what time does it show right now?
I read 3:04
